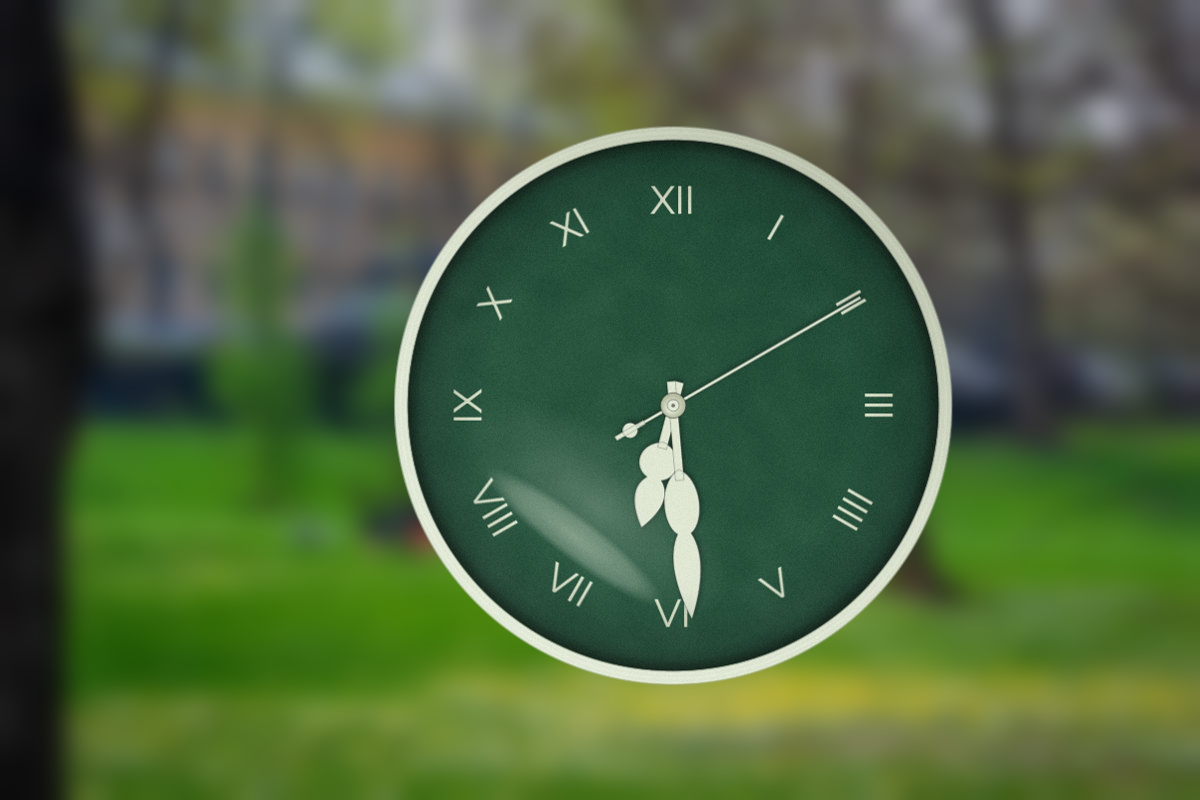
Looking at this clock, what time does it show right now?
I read 6:29:10
